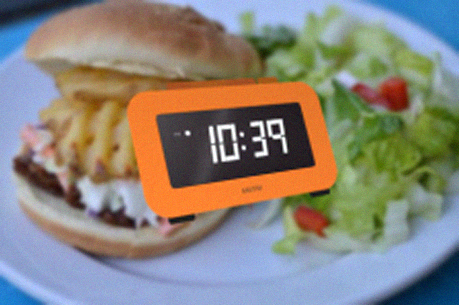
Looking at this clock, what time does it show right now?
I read 10:39
